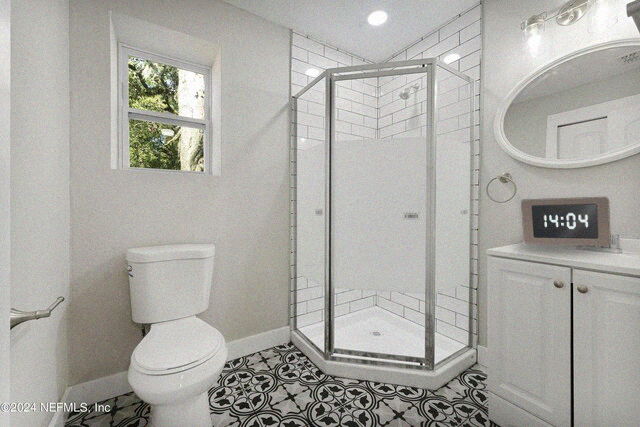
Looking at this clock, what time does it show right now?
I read 14:04
